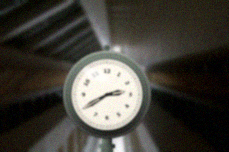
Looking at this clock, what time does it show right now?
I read 2:40
